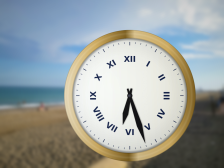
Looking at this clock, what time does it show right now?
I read 6:27
